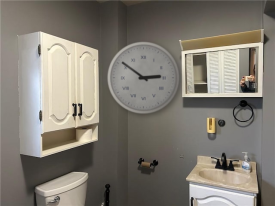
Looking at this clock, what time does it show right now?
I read 2:51
